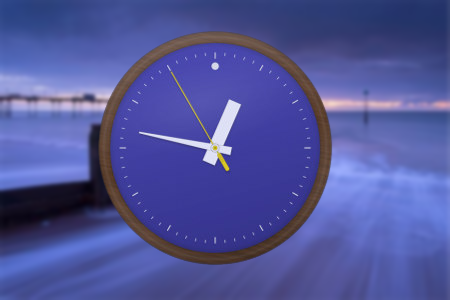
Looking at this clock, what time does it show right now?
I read 12:46:55
